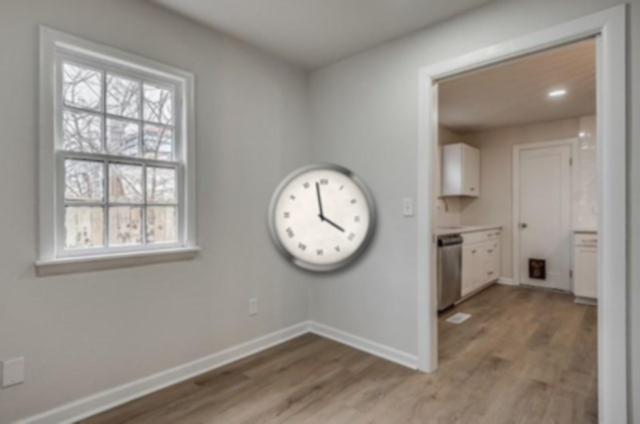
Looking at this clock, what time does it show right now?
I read 3:58
